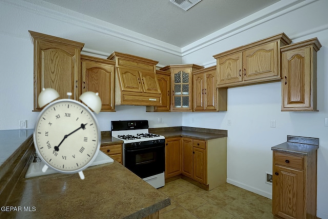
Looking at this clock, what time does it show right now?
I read 7:09
